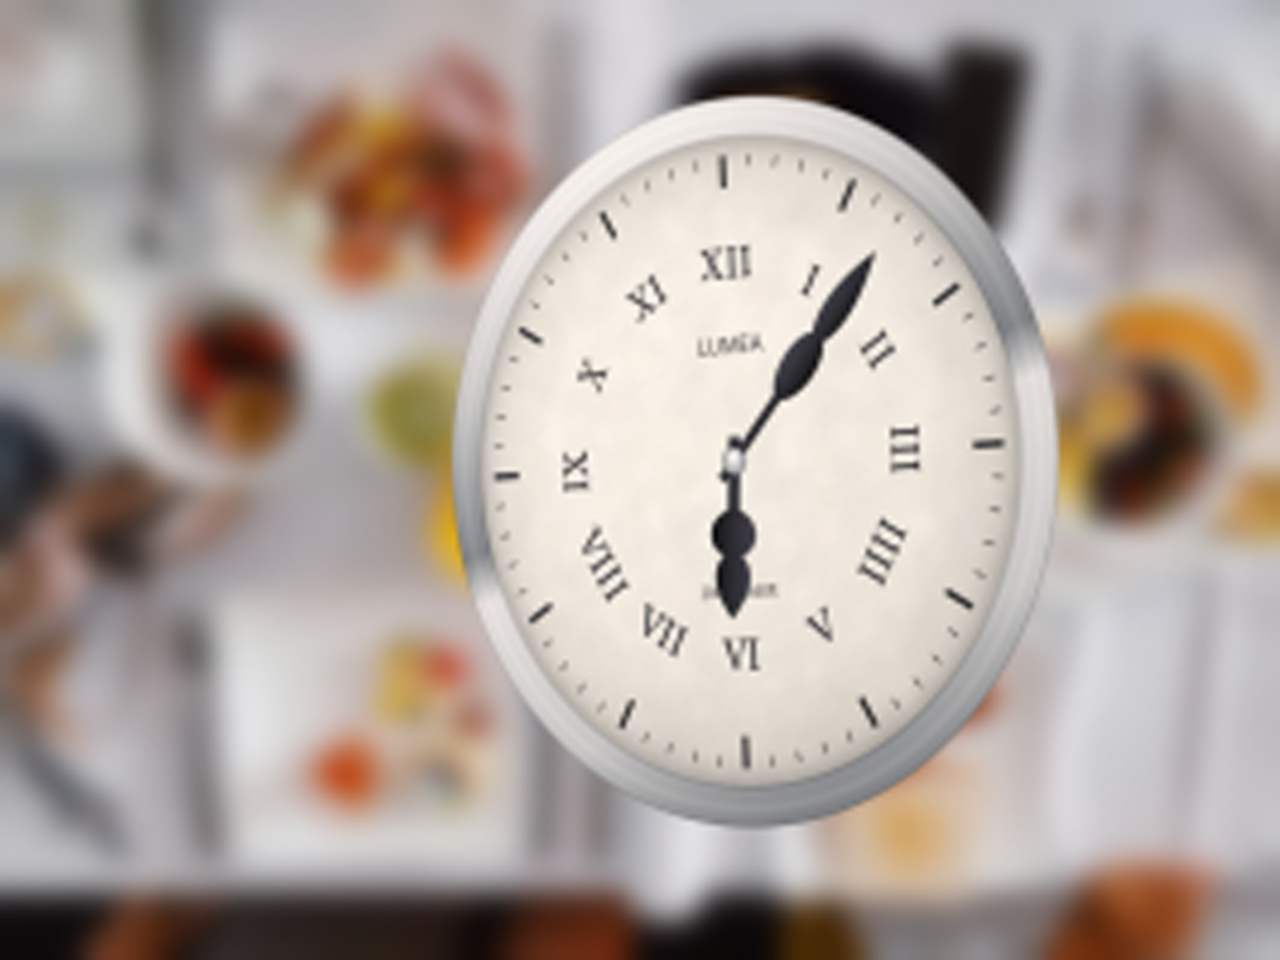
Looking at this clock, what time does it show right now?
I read 6:07
